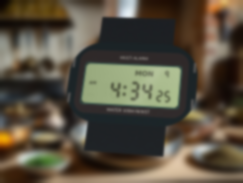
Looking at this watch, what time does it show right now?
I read 4:34
